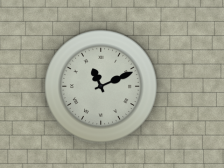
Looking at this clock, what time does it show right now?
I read 11:11
